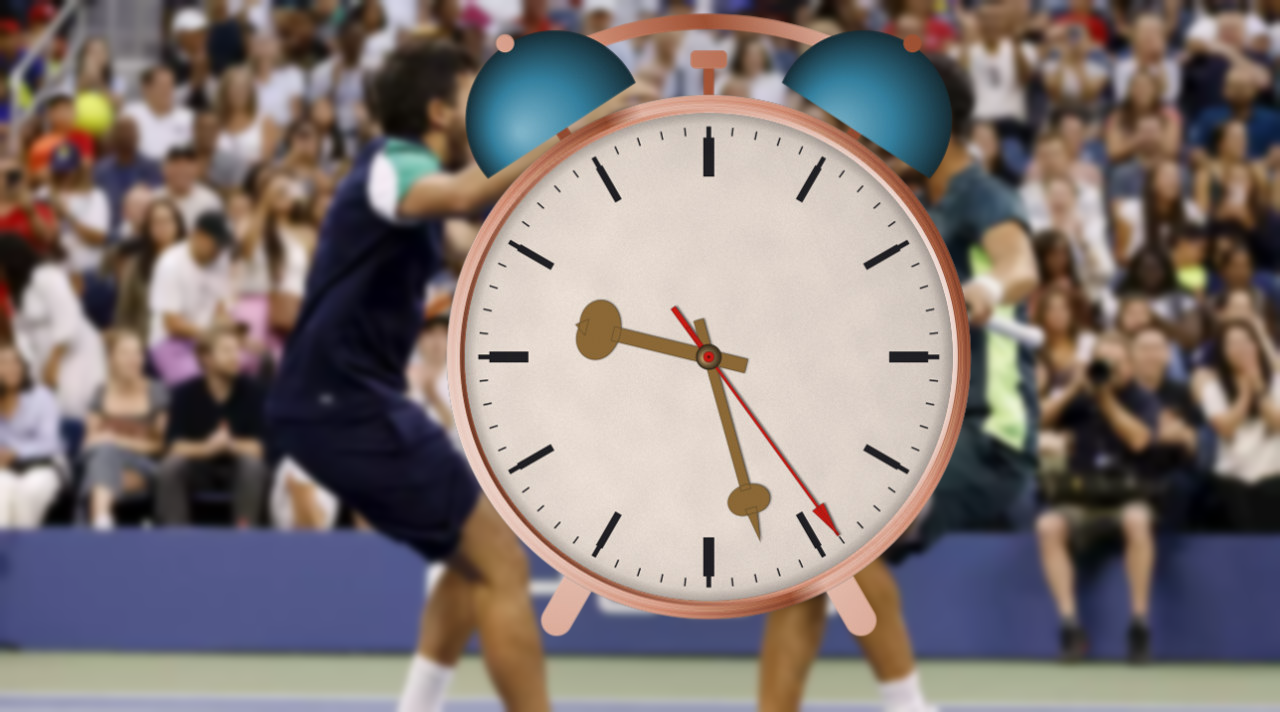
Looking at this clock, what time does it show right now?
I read 9:27:24
